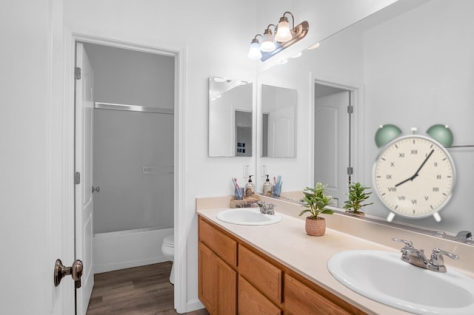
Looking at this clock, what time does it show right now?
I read 8:06
